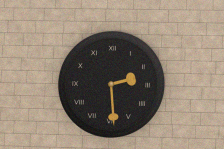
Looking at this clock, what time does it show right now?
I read 2:29
